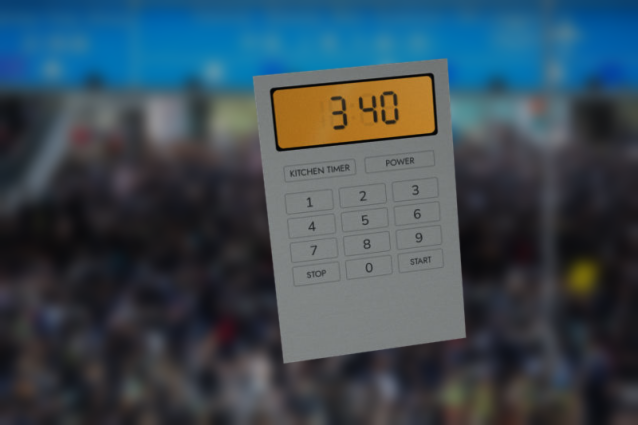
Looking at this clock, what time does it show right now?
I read 3:40
